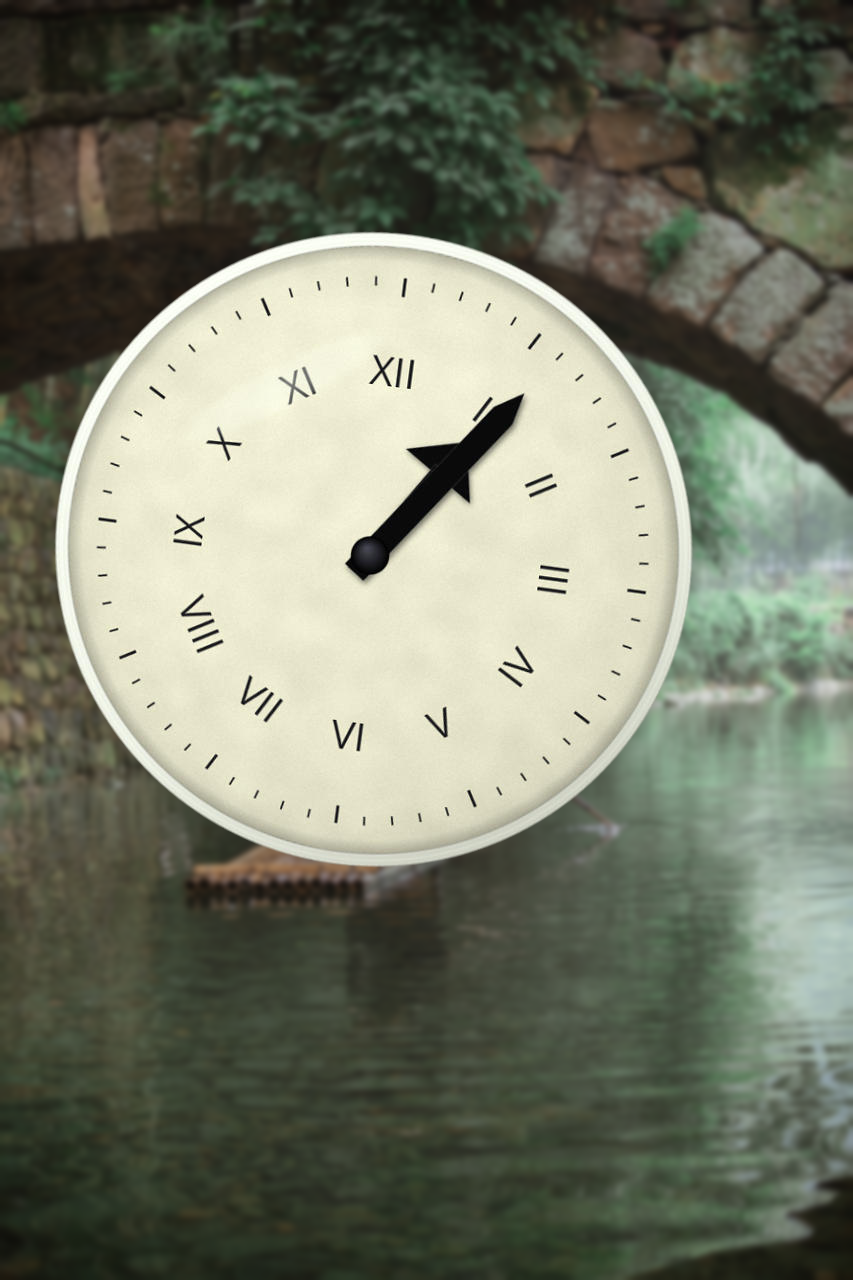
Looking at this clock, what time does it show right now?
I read 1:06
